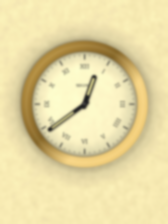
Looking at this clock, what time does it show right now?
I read 12:39
